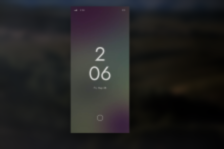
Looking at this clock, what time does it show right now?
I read 2:06
